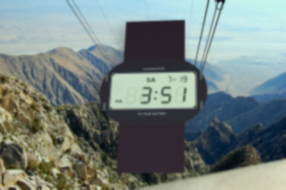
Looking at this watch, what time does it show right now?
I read 3:51
